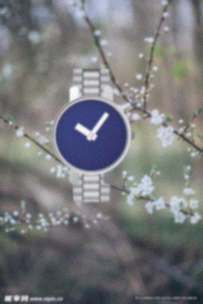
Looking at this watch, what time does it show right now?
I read 10:06
